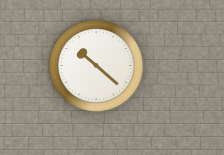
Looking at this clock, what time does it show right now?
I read 10:22
